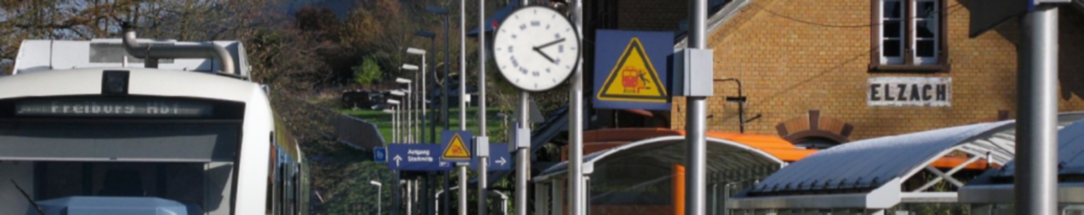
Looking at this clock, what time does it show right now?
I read 4:12
